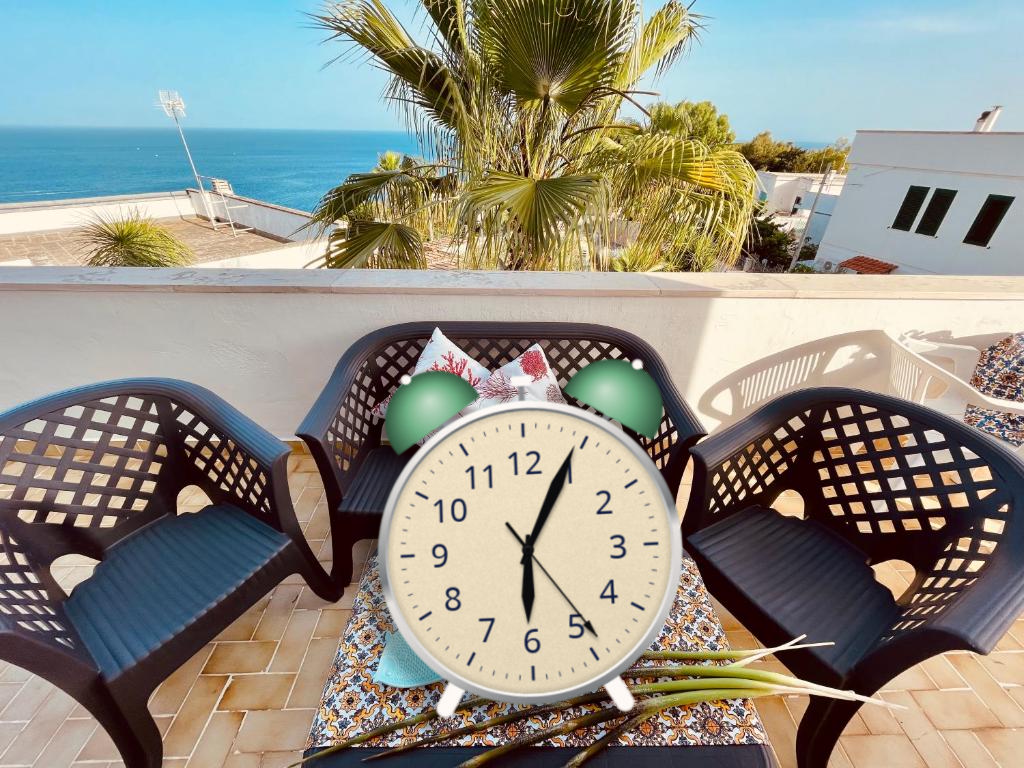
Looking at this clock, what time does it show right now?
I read 6:04:24
